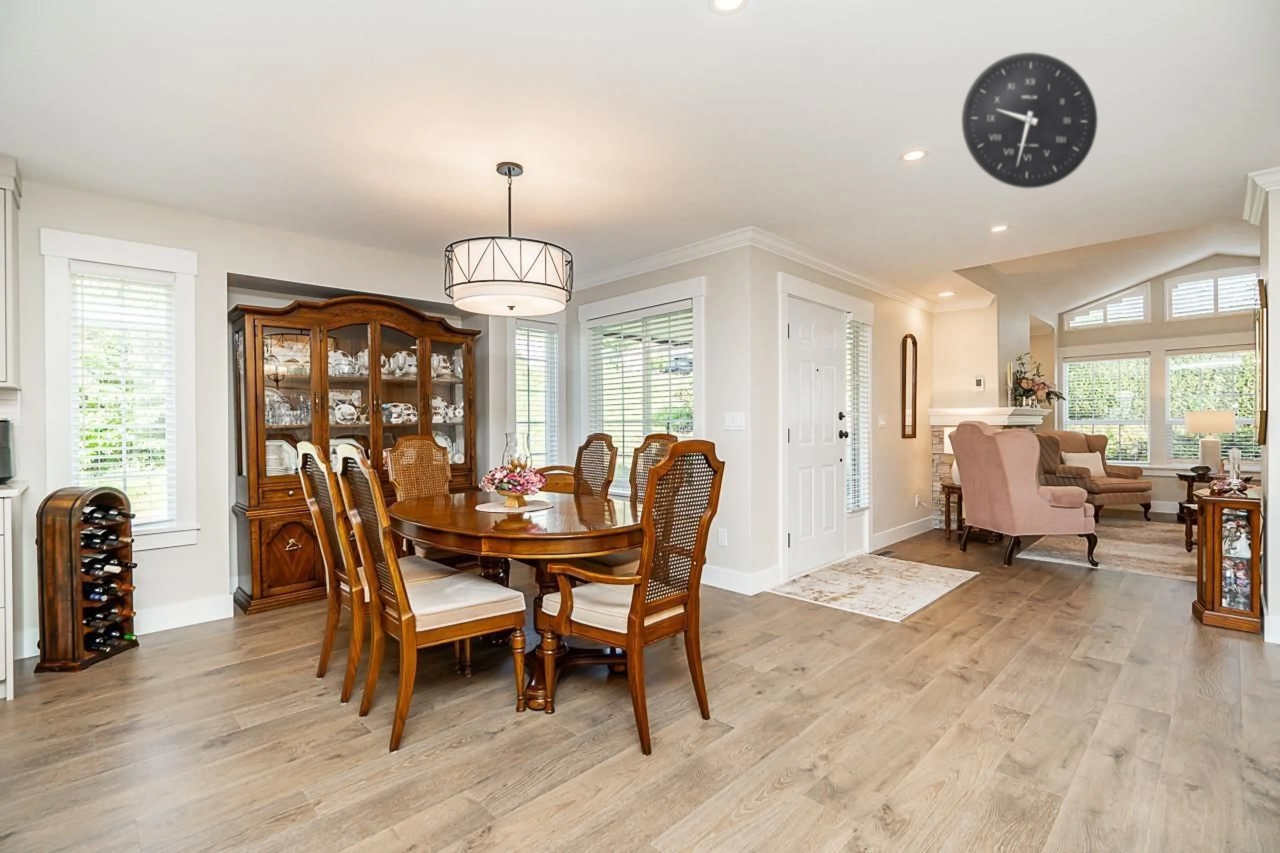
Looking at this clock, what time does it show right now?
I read 9:32
